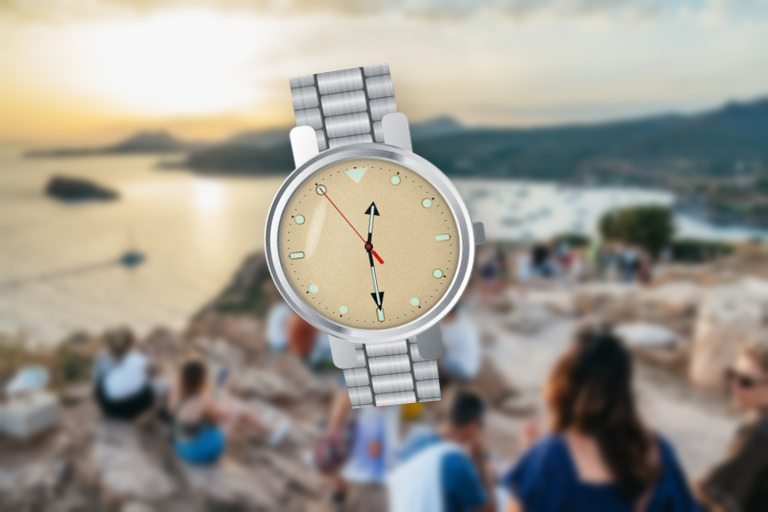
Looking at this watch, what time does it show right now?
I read 12:29:55
